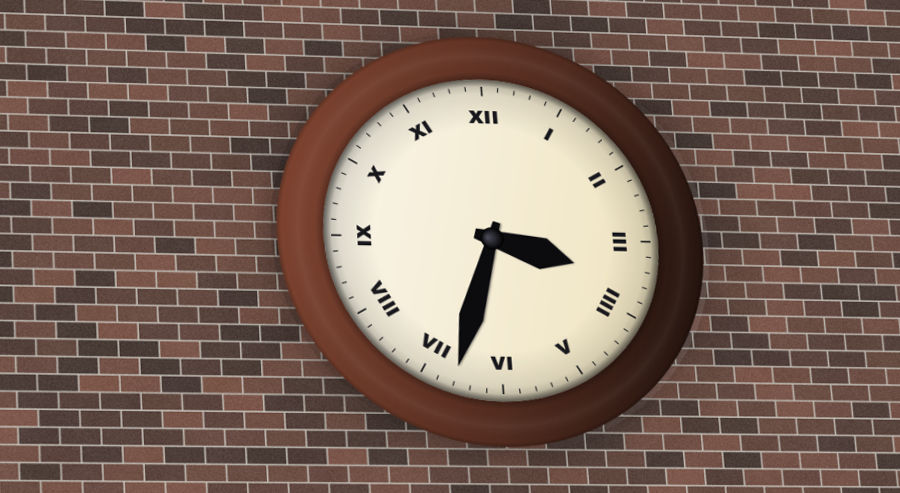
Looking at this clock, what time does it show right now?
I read 3:33
